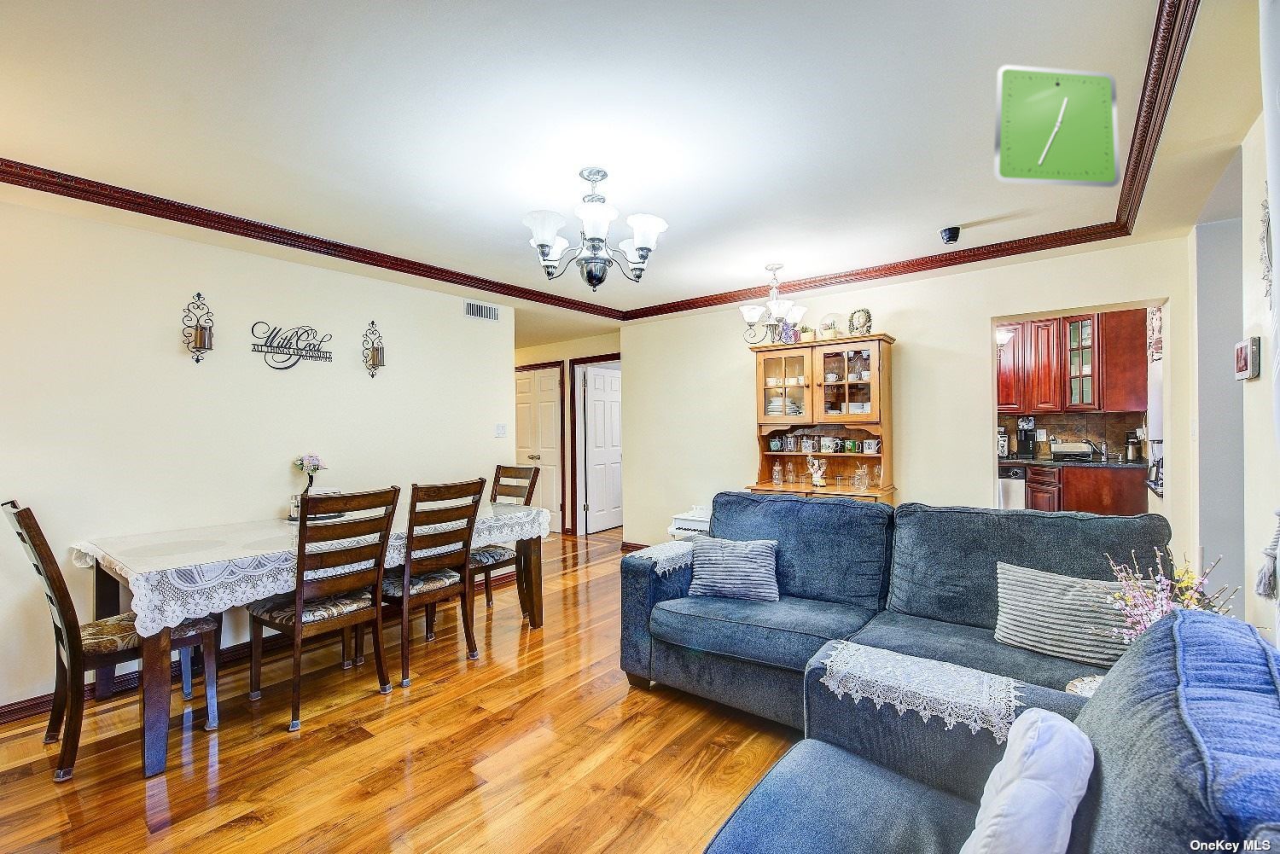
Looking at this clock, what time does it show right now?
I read 12:34
